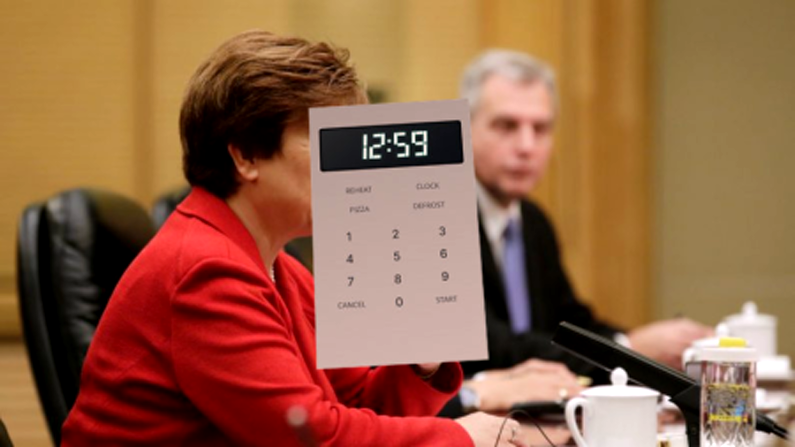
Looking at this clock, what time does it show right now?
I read 12:59
